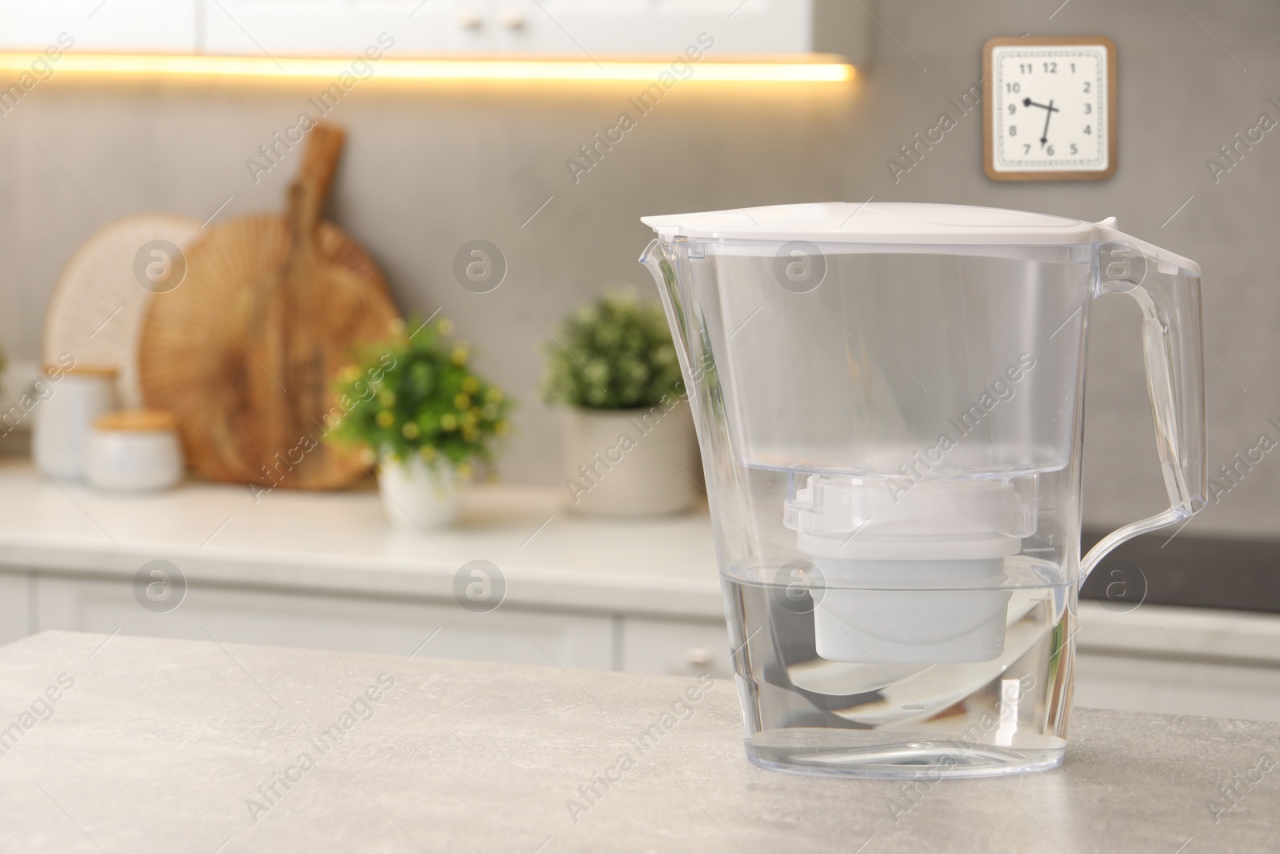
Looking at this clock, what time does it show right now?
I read 9:32
